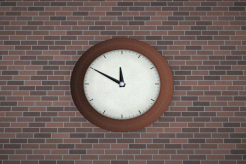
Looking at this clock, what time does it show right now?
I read 11:50
